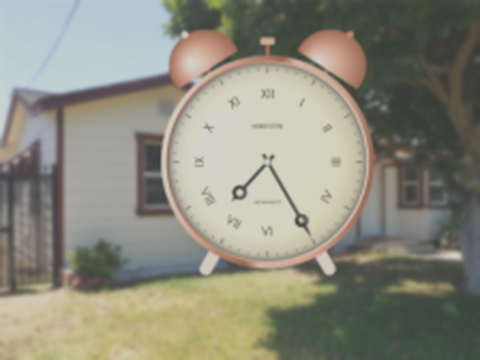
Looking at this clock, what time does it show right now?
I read 7:25
